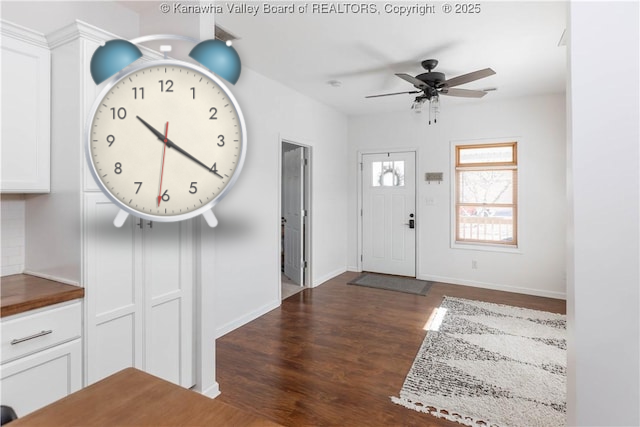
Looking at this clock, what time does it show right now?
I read 10:20:31
